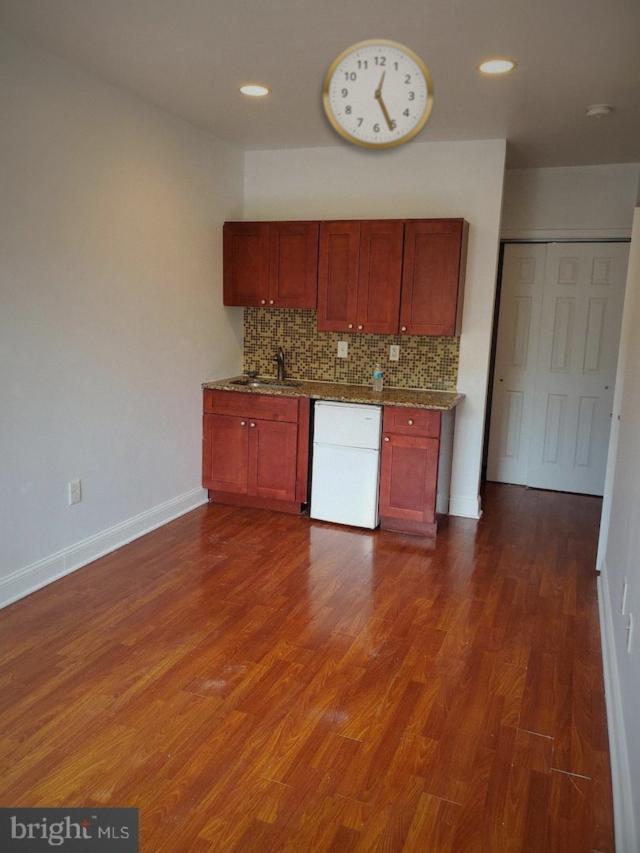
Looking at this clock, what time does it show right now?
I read 12:26
